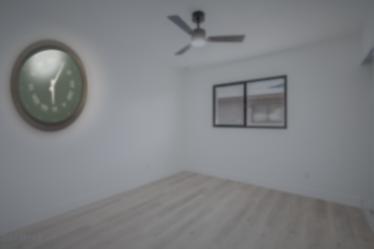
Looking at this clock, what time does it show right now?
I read 6:06
